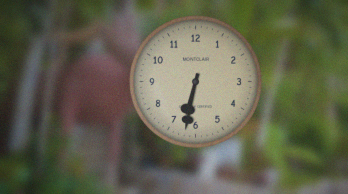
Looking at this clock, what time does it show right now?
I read 6:32
